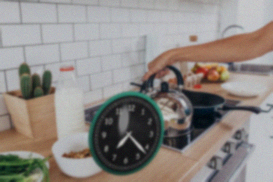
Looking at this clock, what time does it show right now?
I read 7:22
